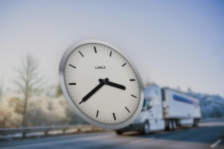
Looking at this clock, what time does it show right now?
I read 3:40
